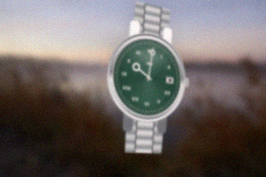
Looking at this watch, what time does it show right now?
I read 10:01
